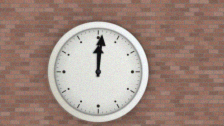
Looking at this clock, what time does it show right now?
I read 12:01
